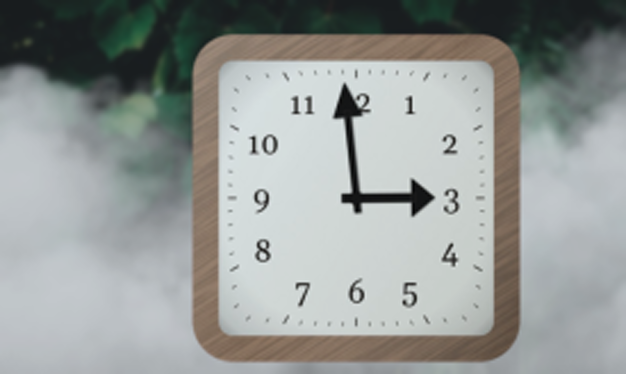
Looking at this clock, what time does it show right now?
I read 2:59
